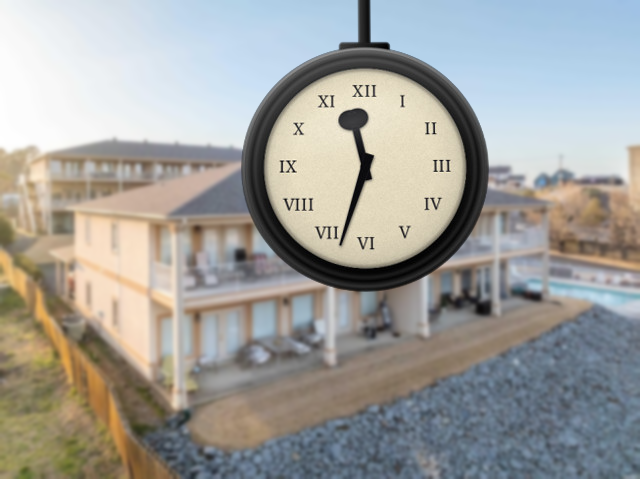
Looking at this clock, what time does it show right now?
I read 11:33
